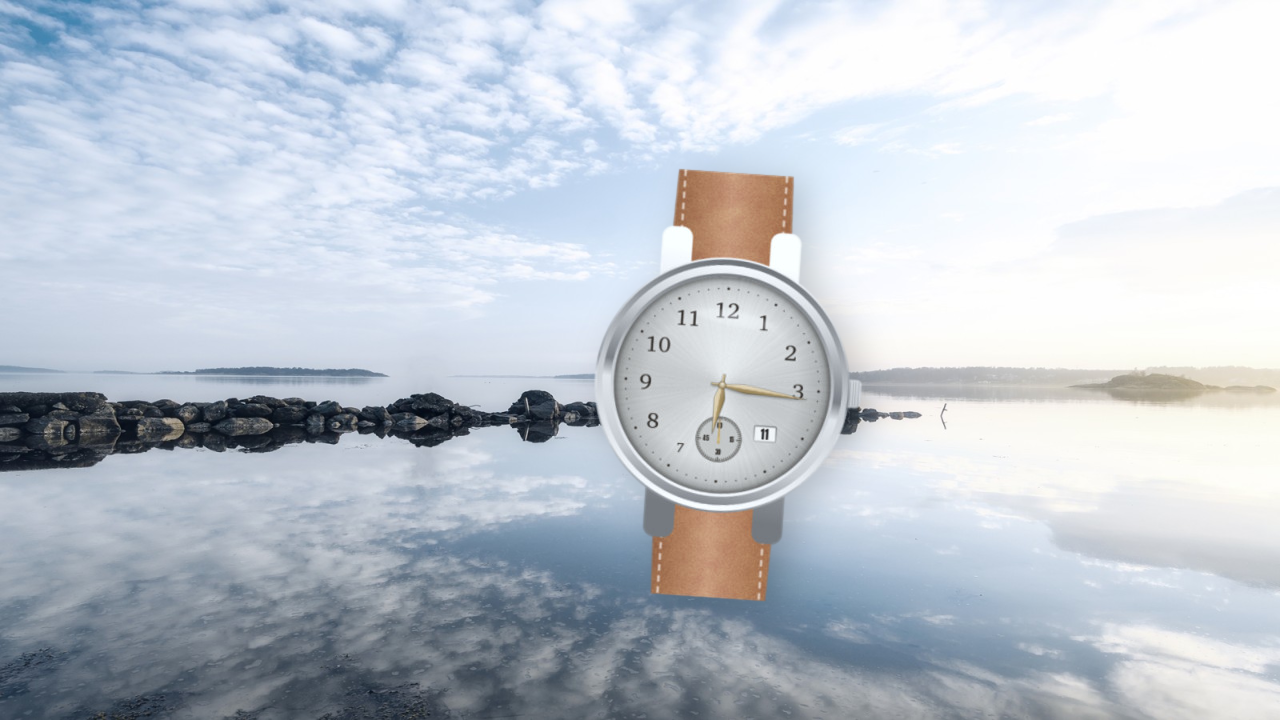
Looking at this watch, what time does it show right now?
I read 6:16
